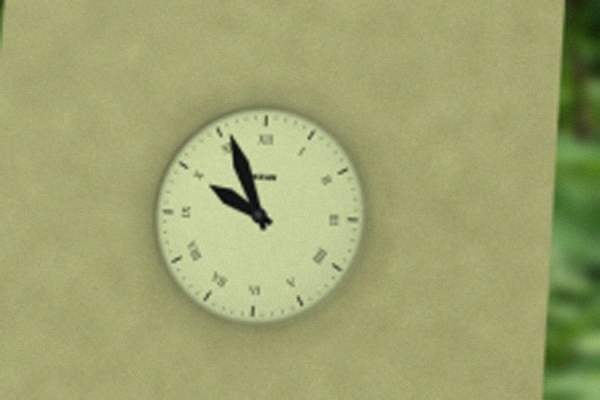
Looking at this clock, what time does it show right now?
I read 9:56
